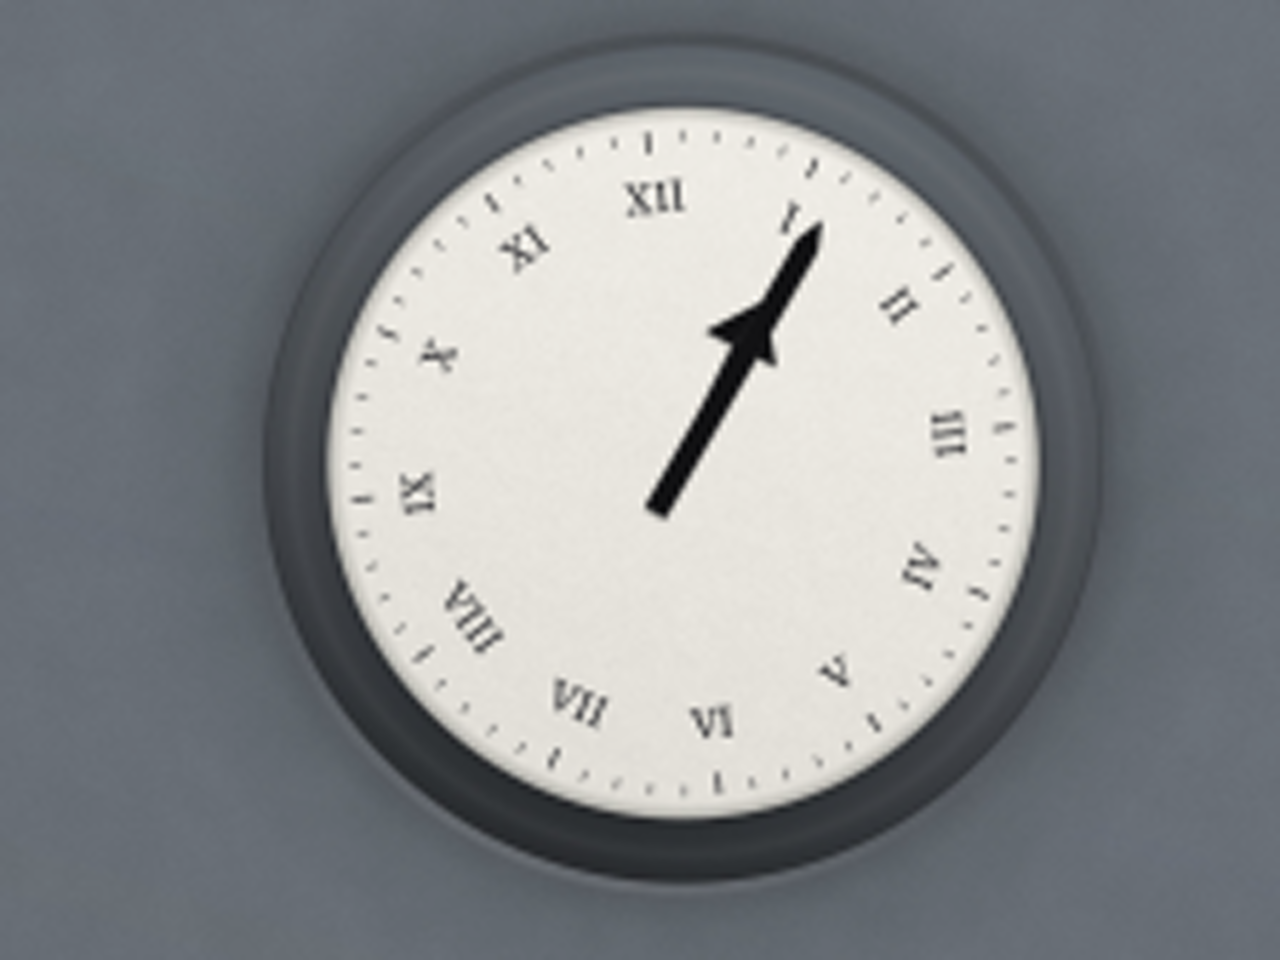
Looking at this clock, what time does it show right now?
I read 1:06
